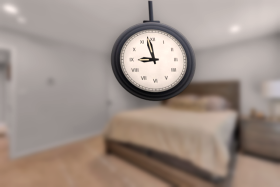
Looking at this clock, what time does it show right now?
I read 8:58
